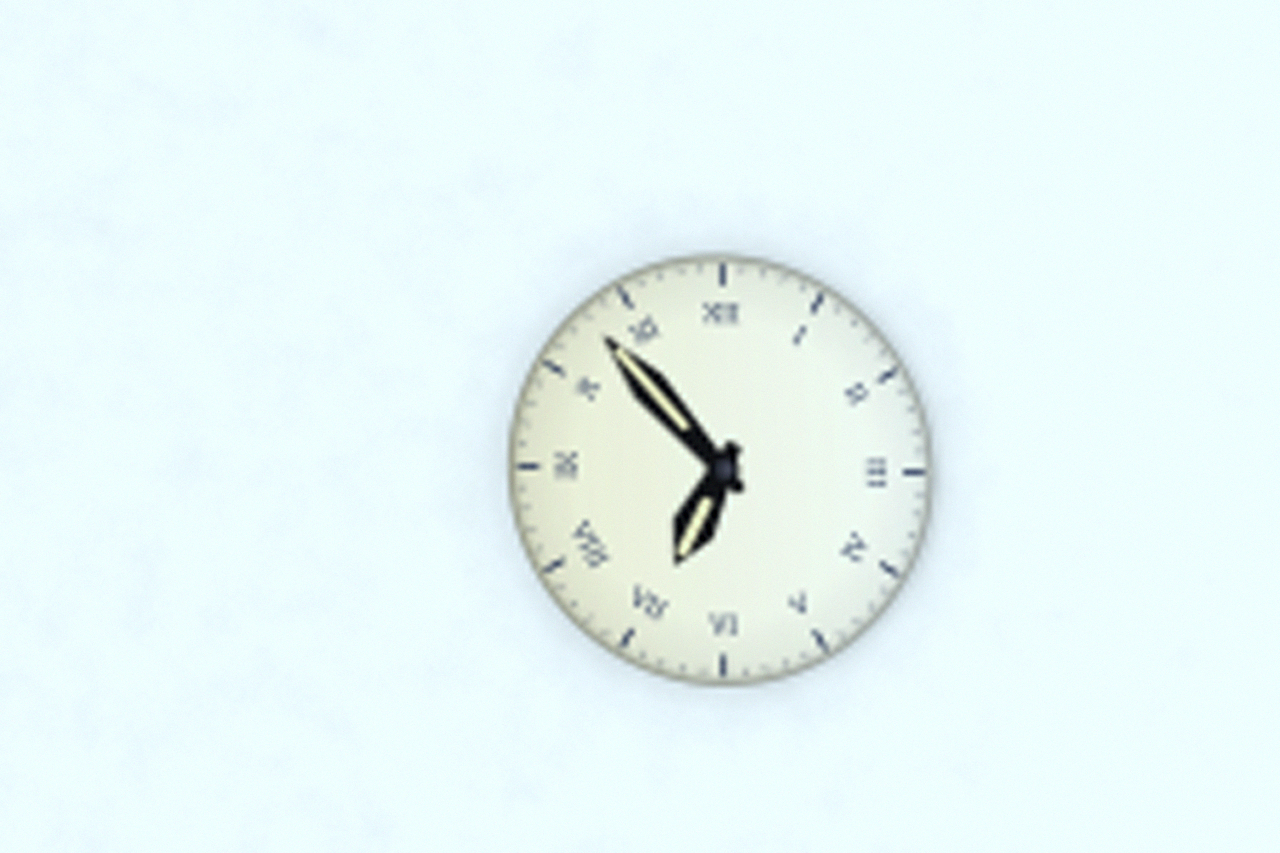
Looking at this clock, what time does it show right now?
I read 6:53
